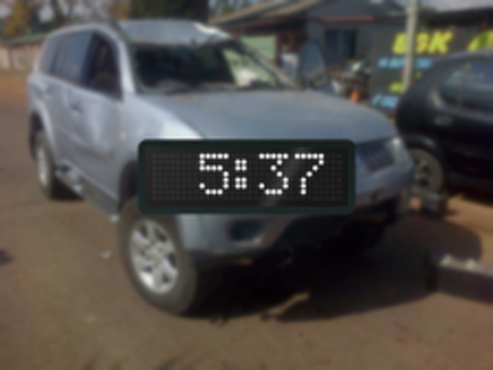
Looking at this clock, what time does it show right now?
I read 5:37
